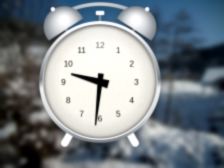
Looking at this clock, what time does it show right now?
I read 9:31
